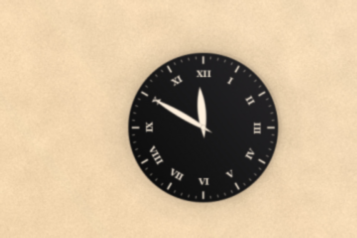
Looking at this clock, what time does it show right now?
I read 11:50
